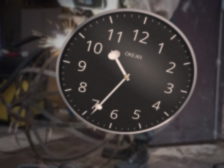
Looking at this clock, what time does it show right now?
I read 10:34
